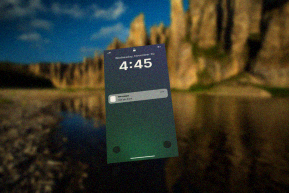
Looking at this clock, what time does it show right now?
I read 4:45
